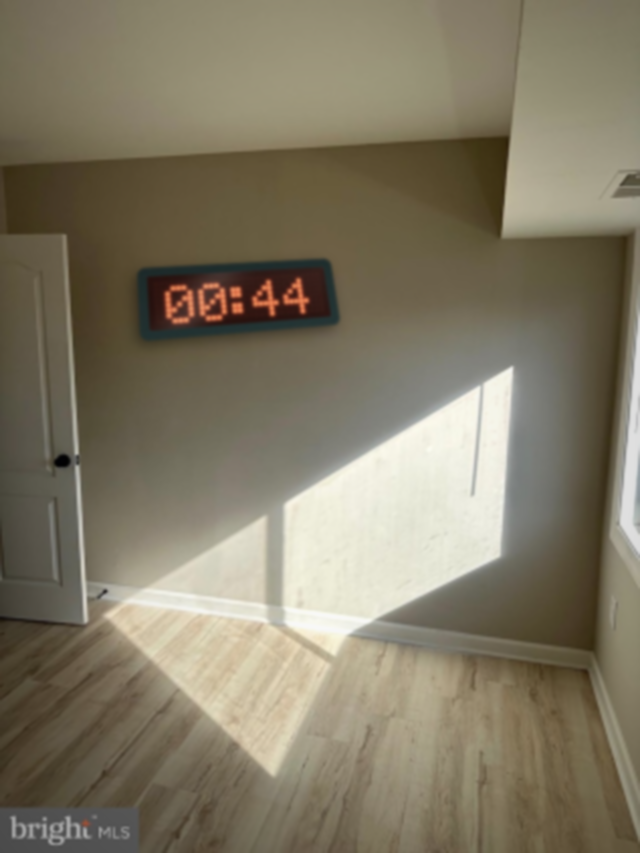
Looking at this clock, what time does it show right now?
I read 0:44
